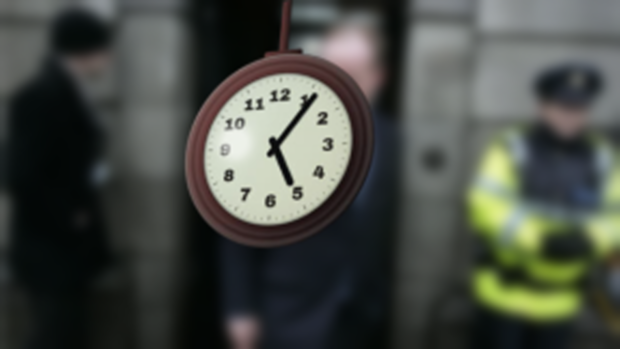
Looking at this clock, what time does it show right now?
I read 5:06
